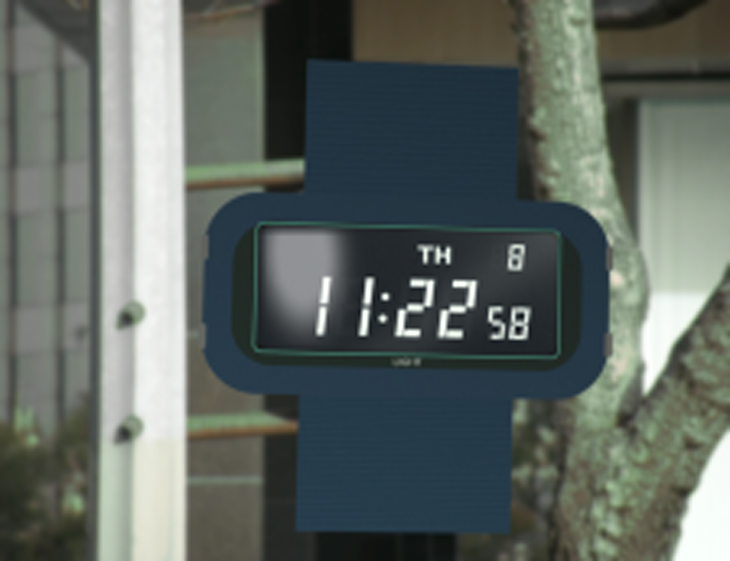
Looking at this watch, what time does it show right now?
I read 11:22:58
